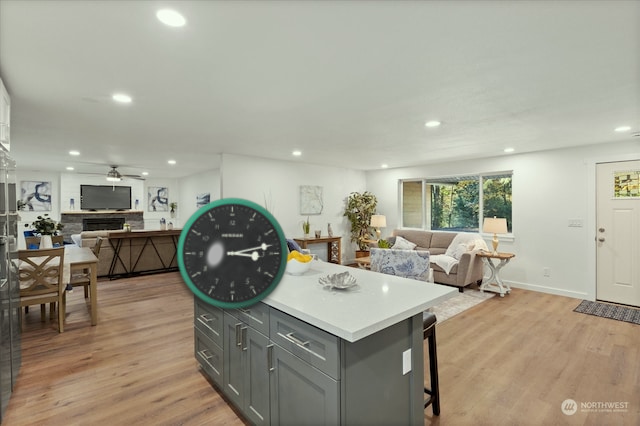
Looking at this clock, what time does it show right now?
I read 3:13
